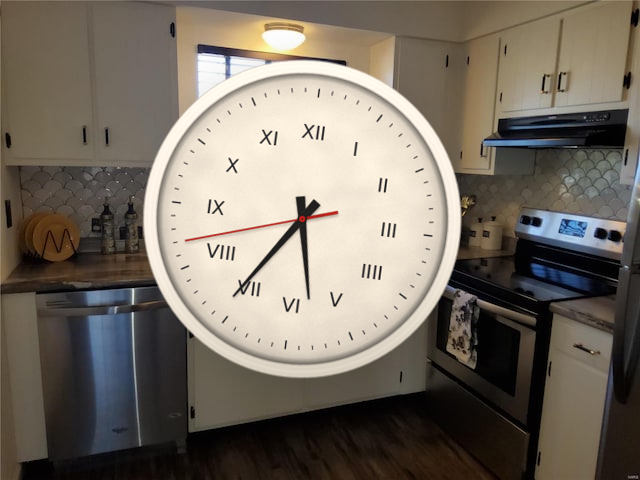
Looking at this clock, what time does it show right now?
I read 5:35:42
